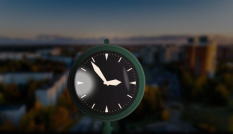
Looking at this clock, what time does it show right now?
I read 2:54
